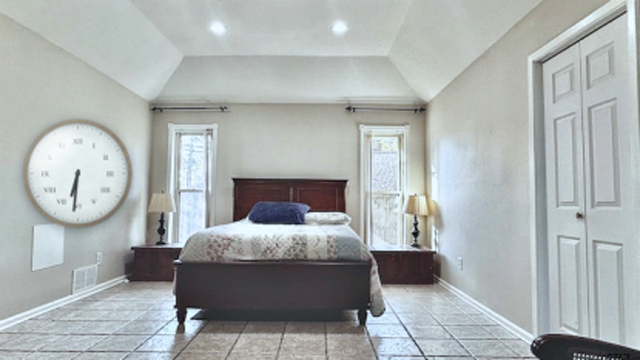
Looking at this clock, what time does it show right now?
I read 6:31
